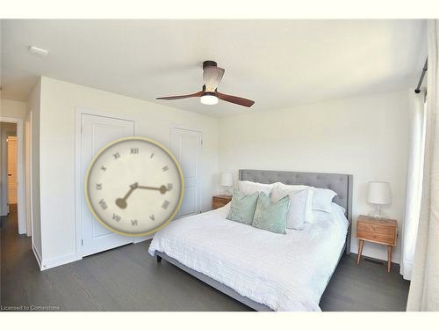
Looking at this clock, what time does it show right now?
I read 7:16
